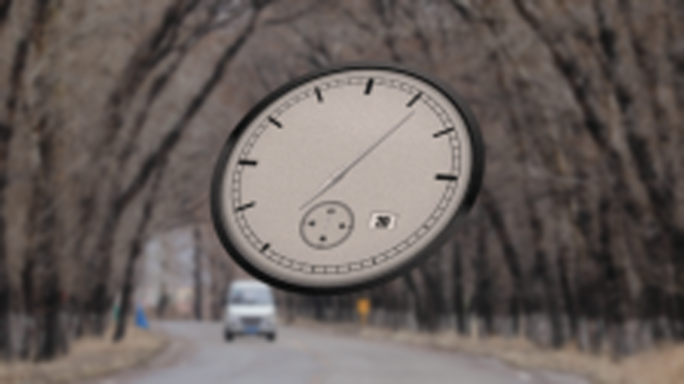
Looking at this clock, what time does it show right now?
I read 7:06
